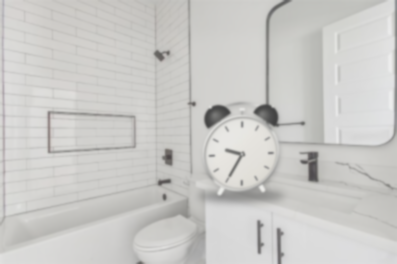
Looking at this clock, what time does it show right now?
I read 9:35
